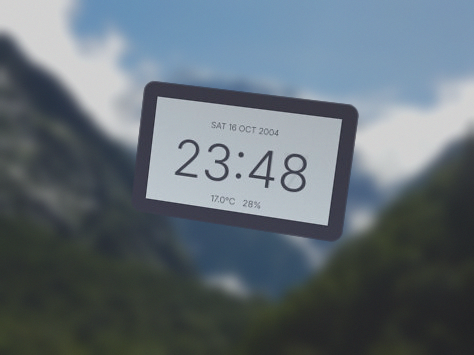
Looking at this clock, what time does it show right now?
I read 23:48
